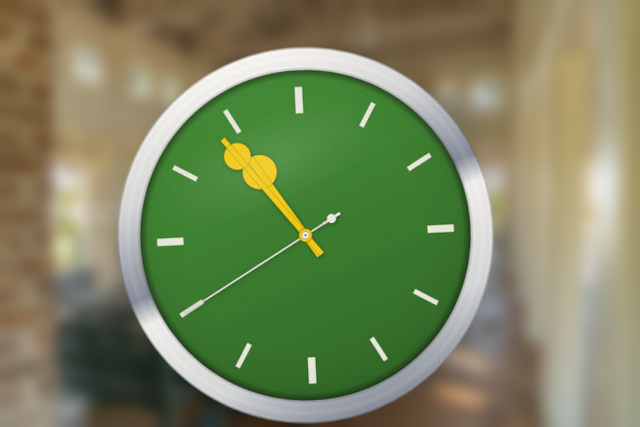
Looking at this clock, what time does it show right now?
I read 10:53:40
